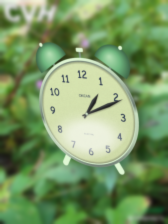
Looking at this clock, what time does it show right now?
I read 1:11
